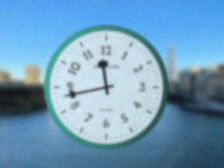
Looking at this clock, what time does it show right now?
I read 11:43
